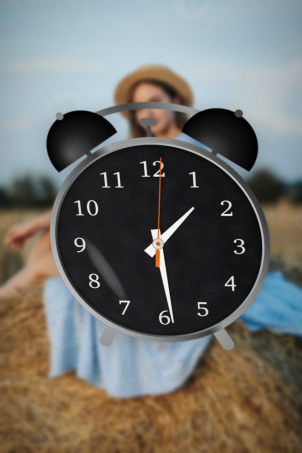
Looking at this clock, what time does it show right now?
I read 1:29:01
